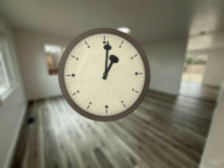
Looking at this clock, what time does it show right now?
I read 1:01
